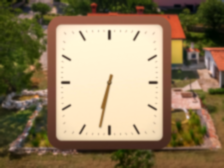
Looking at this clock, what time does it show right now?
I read 6:32
